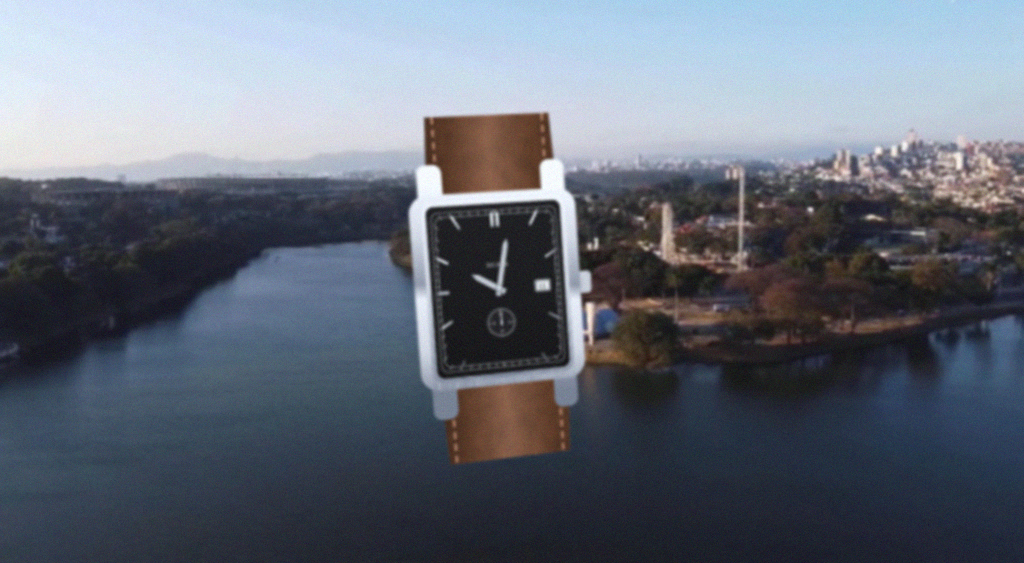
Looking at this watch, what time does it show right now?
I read 10:02
